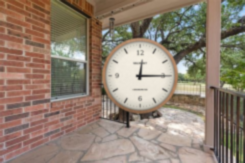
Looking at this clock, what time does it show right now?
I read 12:15
